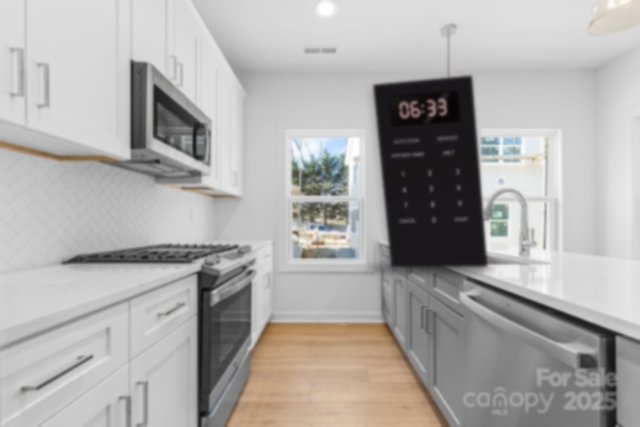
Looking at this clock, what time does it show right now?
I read 6:33
